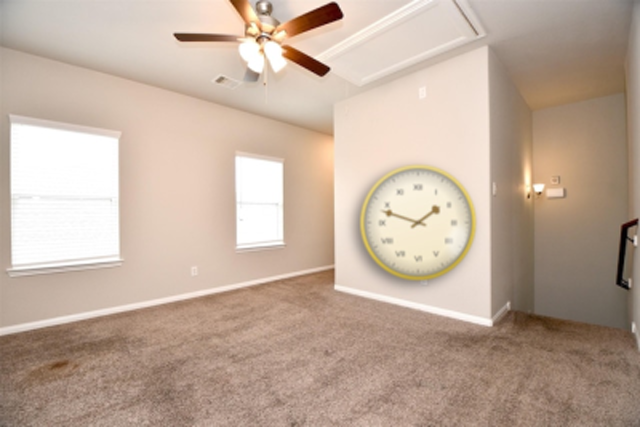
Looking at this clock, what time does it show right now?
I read 1:48
